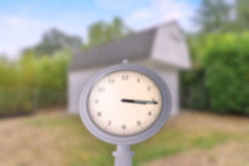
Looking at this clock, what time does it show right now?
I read 3:16
